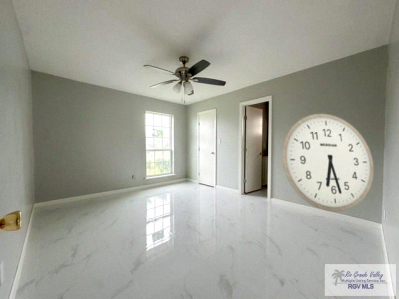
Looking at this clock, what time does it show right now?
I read 6:28
